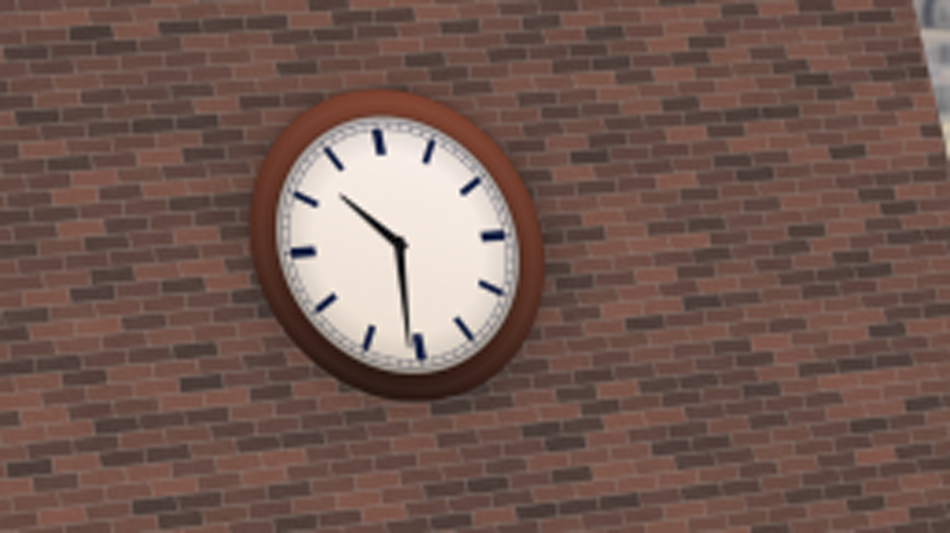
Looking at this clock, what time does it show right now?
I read 10:31
